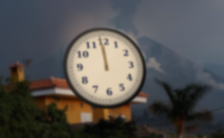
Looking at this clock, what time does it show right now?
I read 11:59
